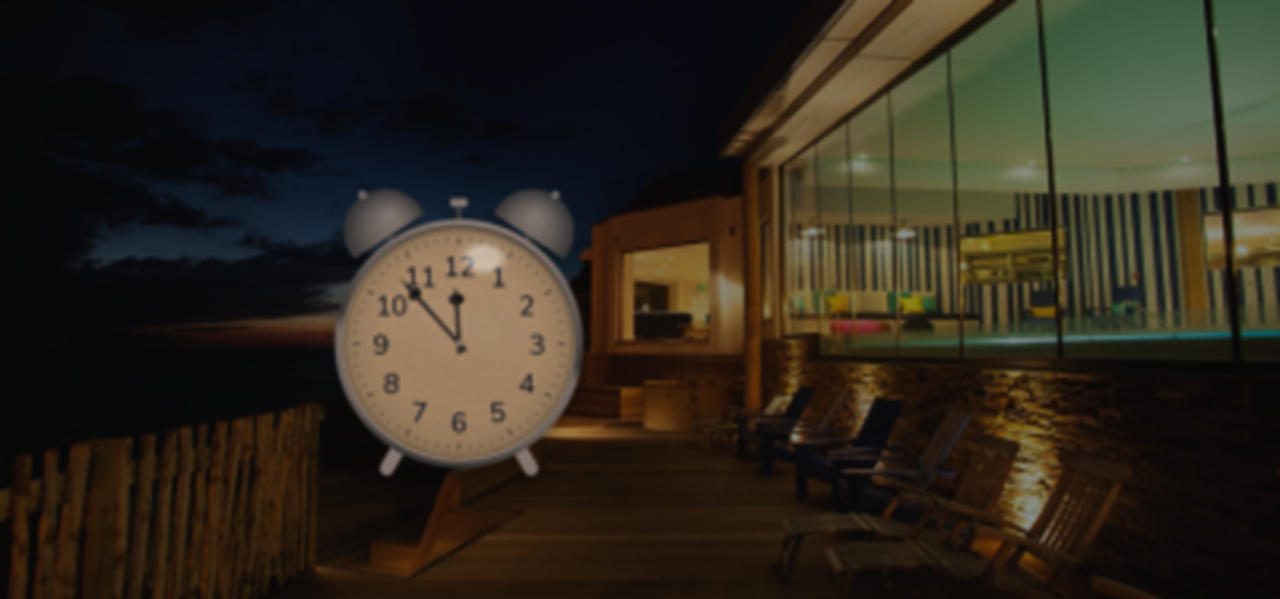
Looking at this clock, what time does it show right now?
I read 11:53
